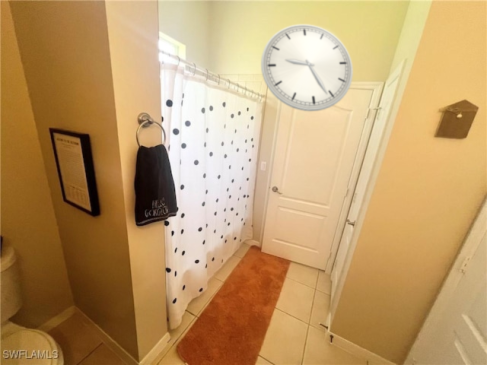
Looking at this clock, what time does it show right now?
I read 9:26
